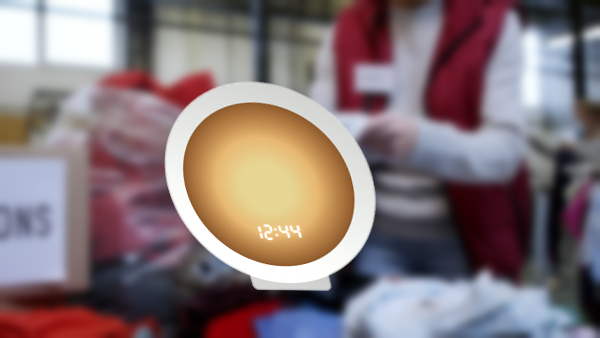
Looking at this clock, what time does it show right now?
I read 12:44
